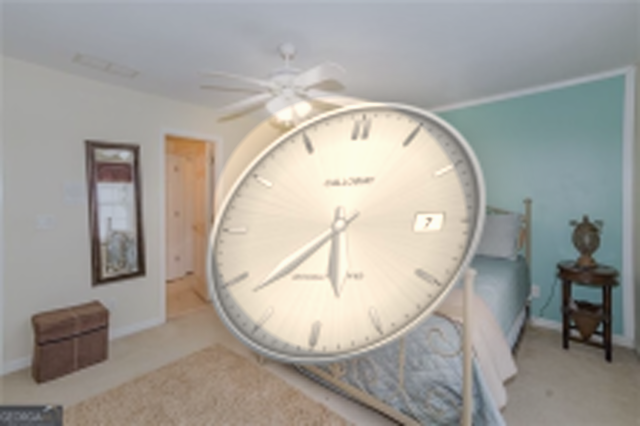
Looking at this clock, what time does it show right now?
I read 5:38
